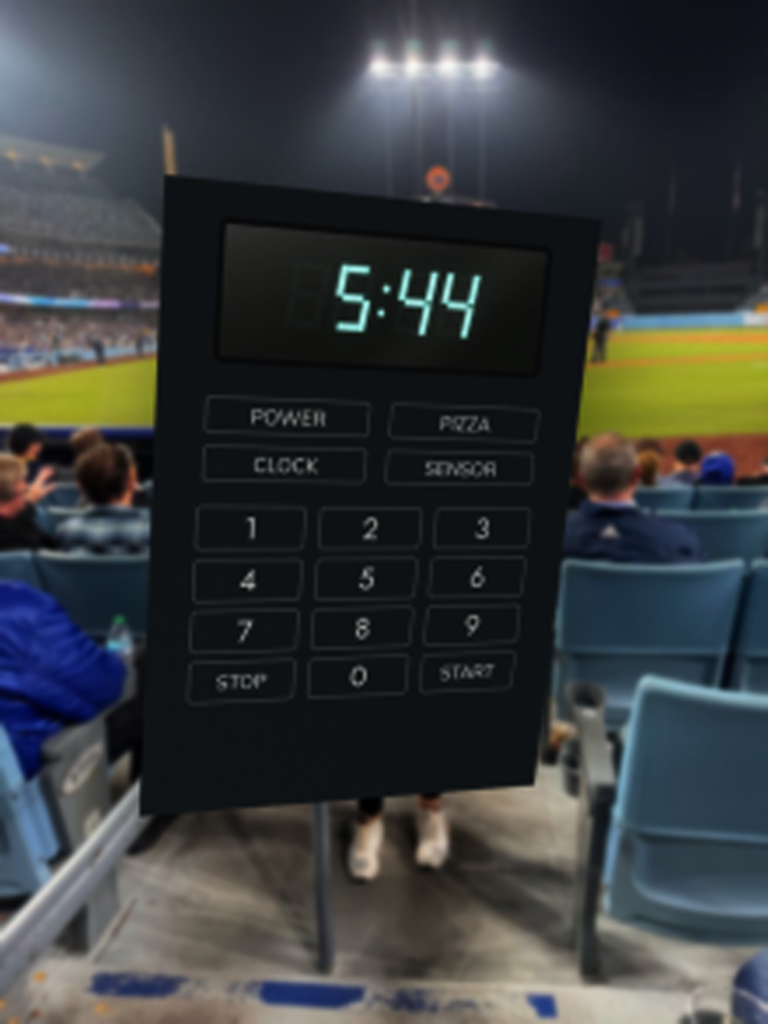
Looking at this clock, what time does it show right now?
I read 5:44
